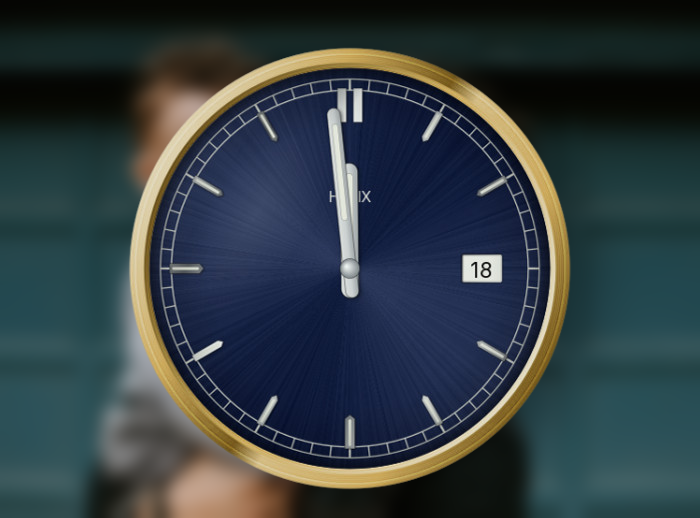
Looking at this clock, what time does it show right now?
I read 11:59
